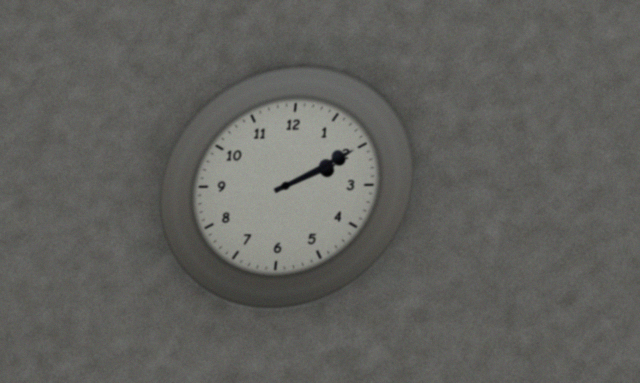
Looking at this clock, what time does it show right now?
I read 2:10
